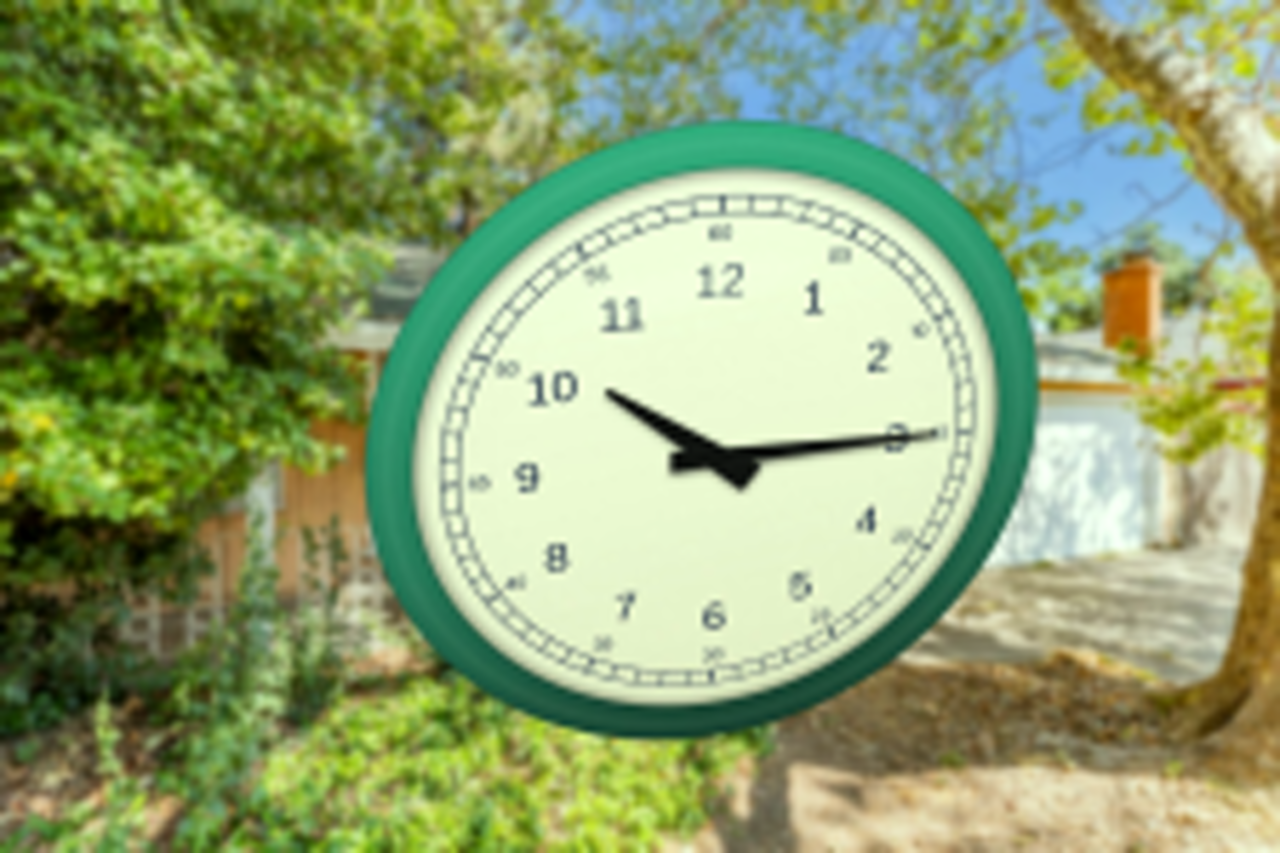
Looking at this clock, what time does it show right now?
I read 10:15
